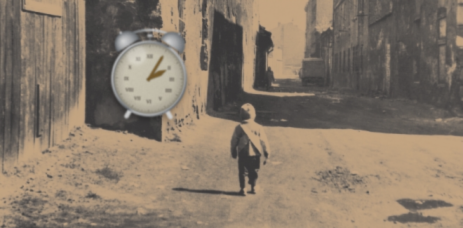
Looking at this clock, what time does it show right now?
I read 2:05
